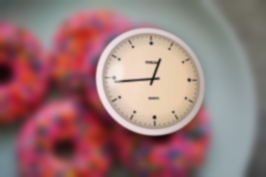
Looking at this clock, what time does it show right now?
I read 12:44
